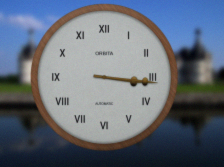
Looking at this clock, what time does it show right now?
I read 3:16
